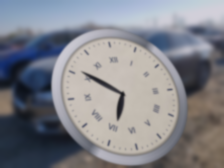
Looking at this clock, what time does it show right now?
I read 6:51
